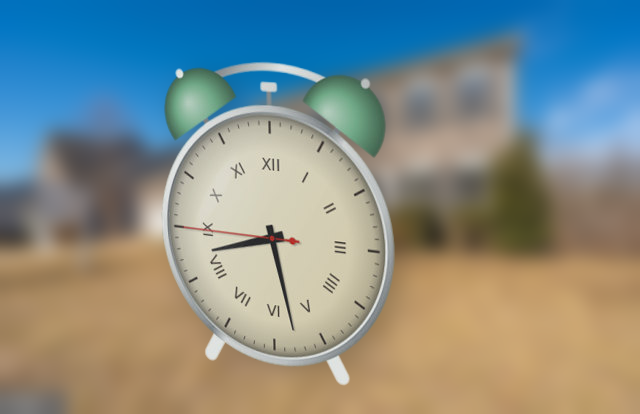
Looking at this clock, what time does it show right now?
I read 8:27:45
